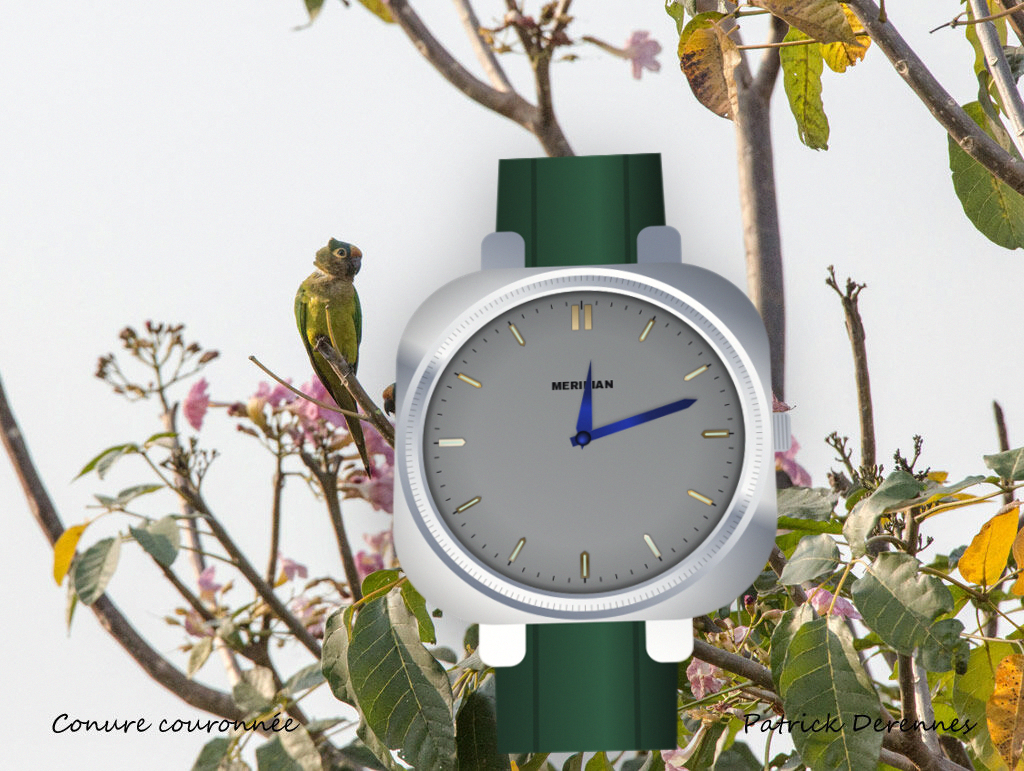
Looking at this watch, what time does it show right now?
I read 12:12
